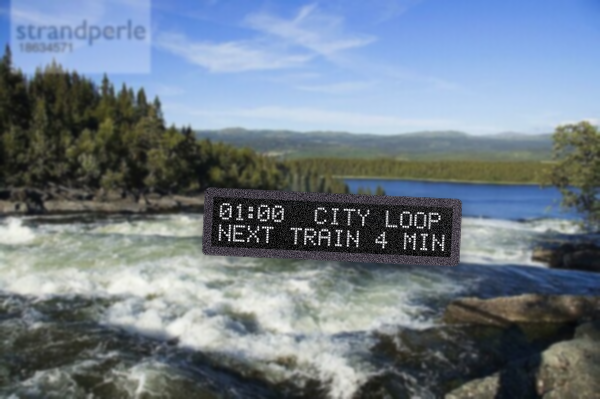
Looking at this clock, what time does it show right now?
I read 1:00
